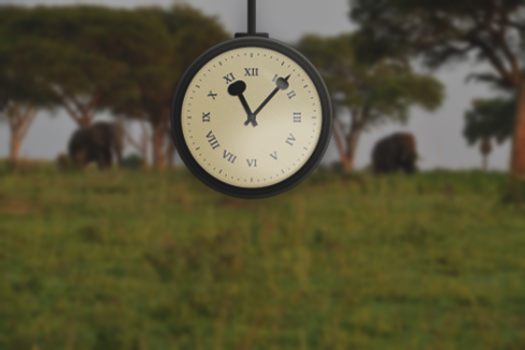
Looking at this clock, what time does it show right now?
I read 11:07
